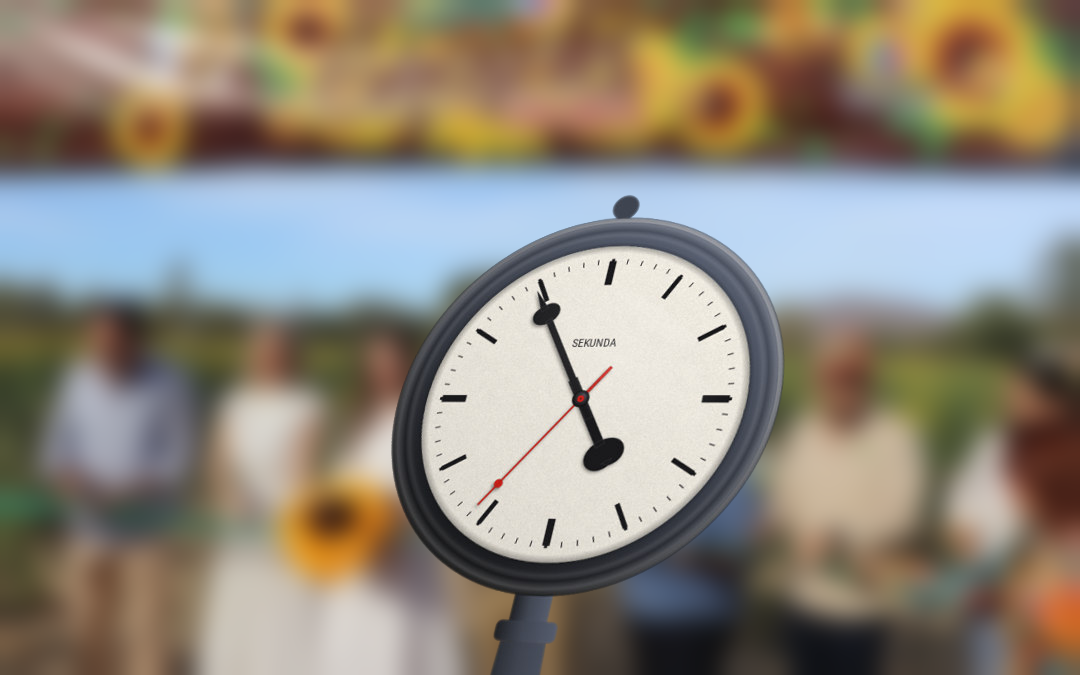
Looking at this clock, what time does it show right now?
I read 4:54:36
